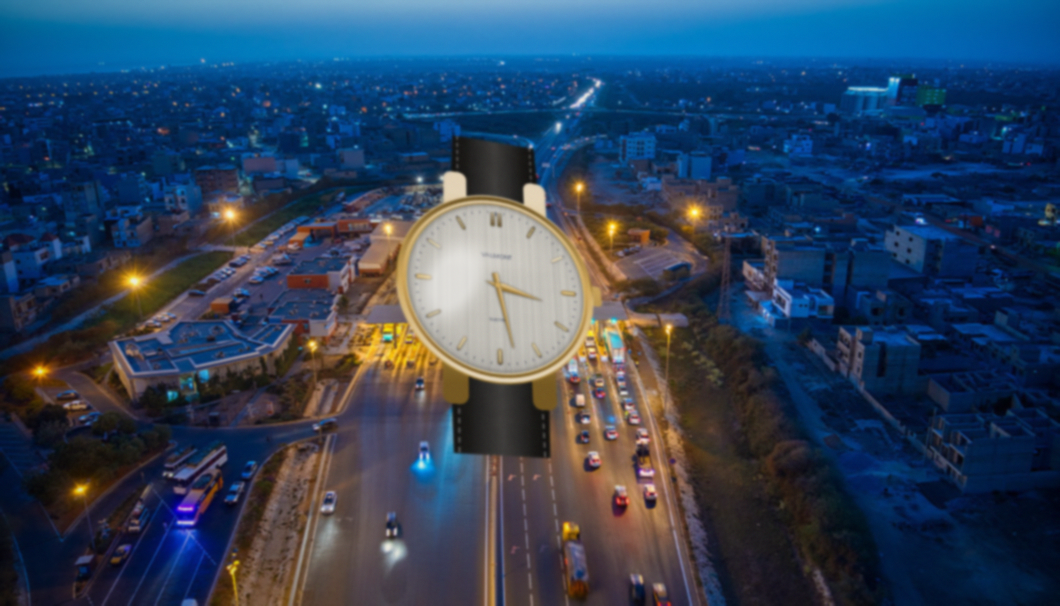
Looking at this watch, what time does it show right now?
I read 3:28
